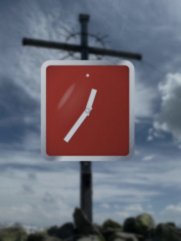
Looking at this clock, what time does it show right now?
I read 12:36
